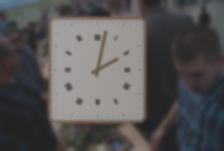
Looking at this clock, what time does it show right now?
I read 2:02
